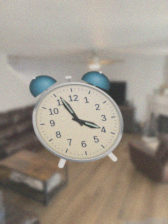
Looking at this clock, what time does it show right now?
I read 3:56
